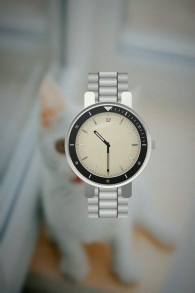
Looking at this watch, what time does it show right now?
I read 10:30
